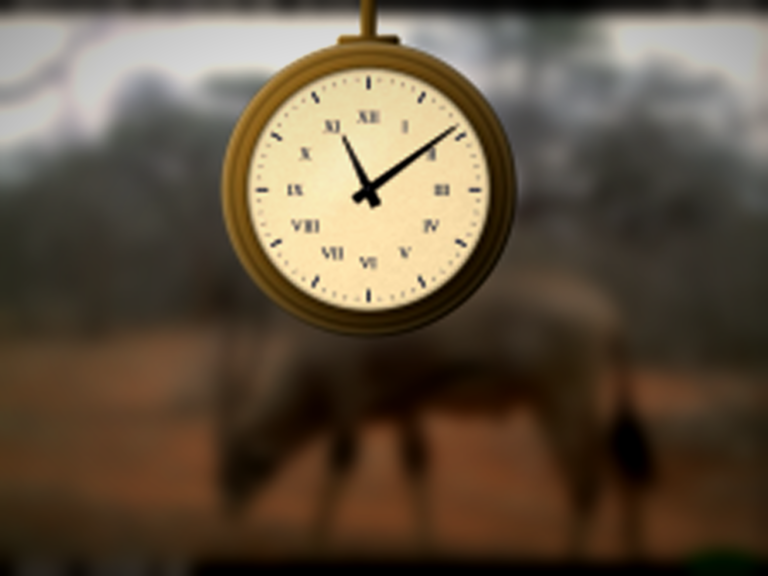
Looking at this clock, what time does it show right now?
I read 11:09
